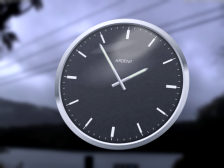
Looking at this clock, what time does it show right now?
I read 1:54
